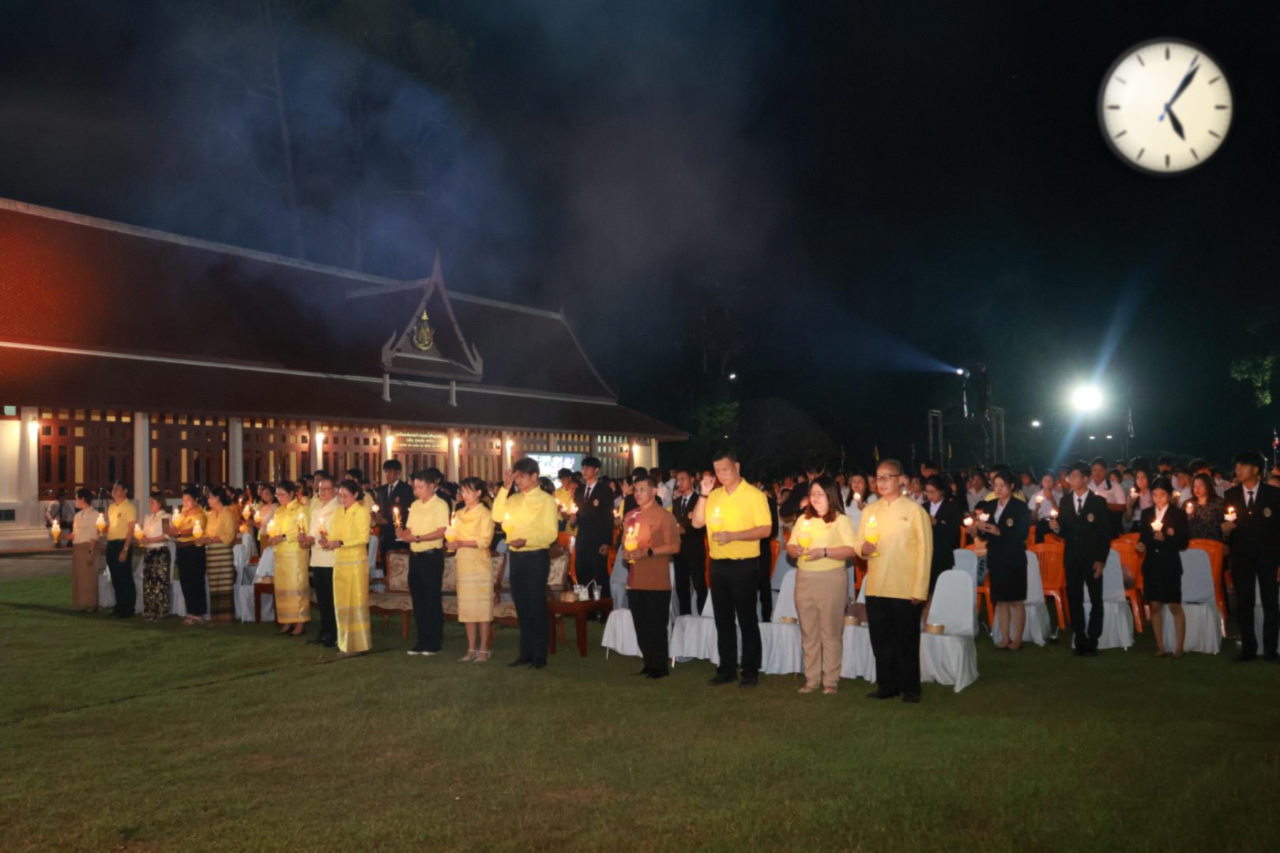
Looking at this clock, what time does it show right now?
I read 5:06:05
